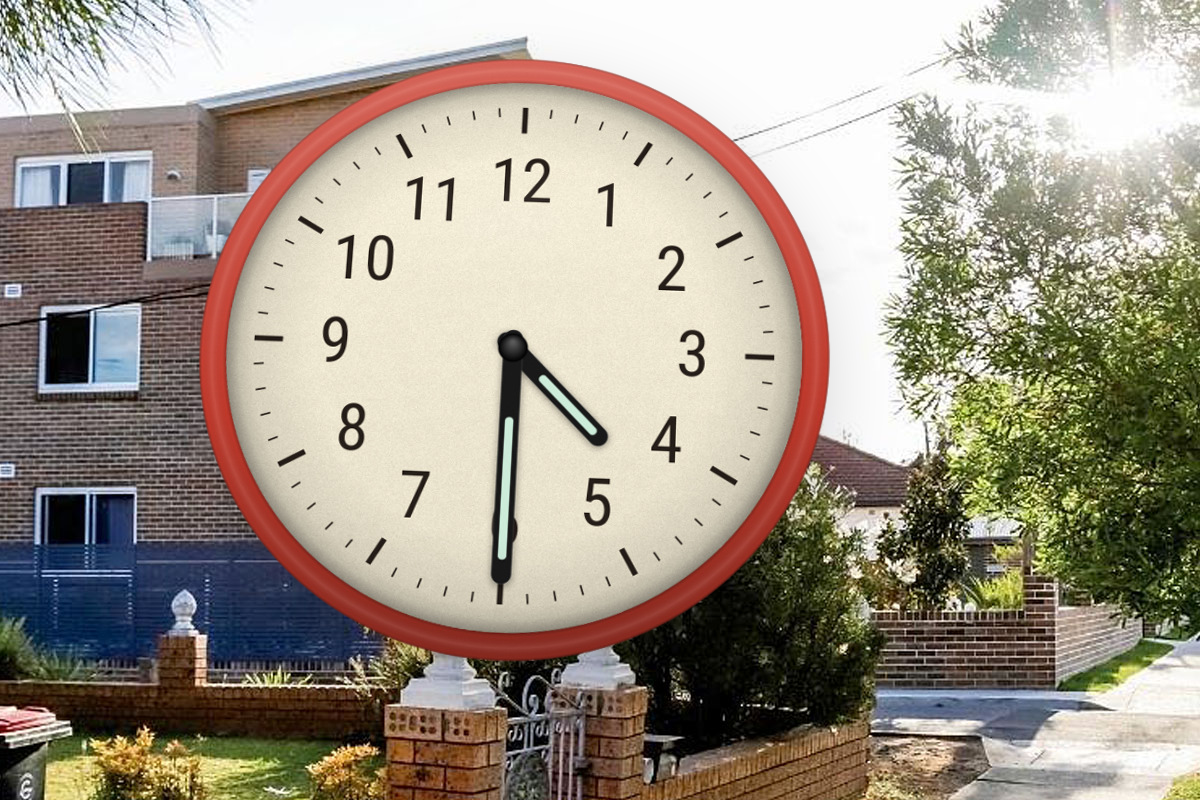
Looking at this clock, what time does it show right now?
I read 4:30
